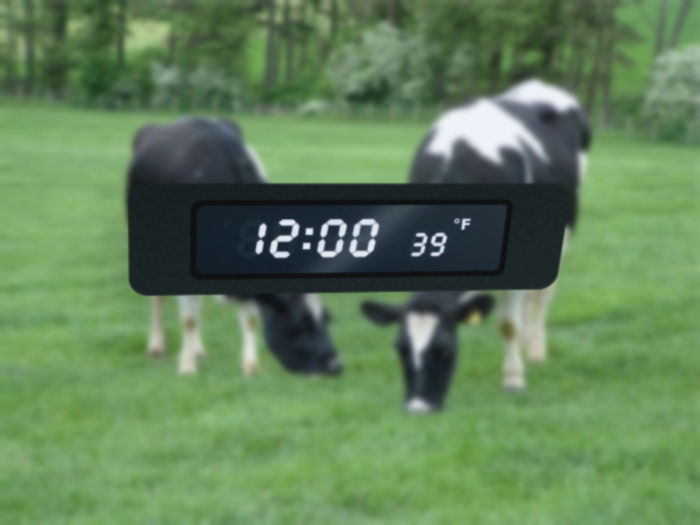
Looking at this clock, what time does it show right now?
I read 12:00
